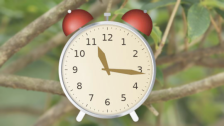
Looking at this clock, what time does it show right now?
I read 11:16
